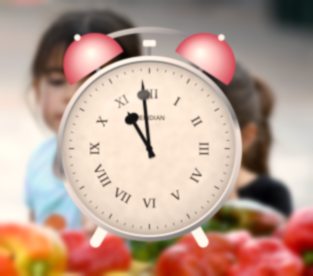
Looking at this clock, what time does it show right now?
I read 10:59
